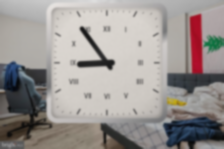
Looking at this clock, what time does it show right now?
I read 8:54
